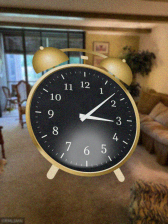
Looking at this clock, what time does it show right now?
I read 3:08
